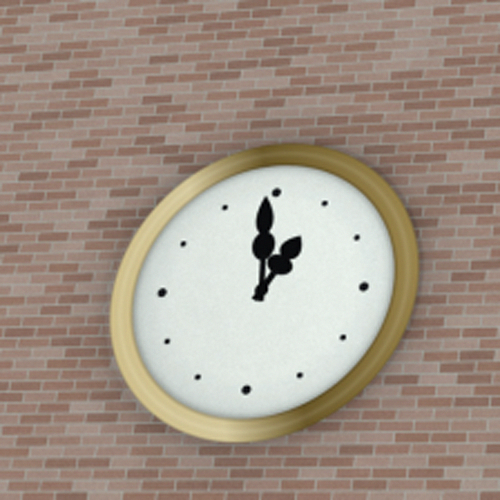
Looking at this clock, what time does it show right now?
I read 12:59
